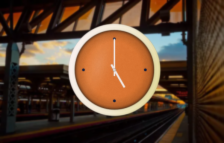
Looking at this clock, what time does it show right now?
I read 5:00
